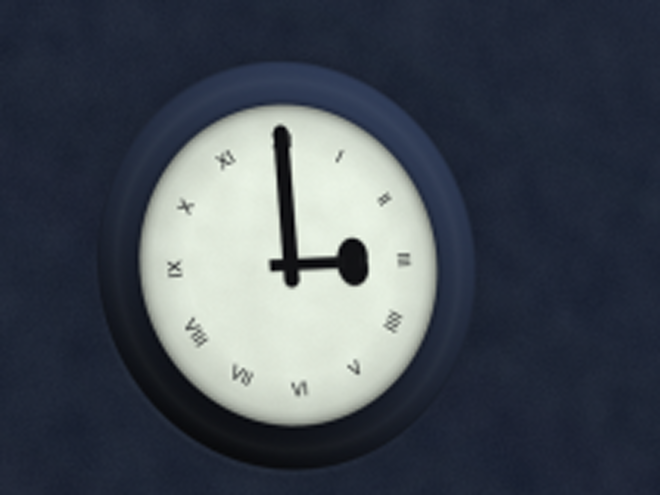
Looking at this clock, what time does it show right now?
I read 3:00
